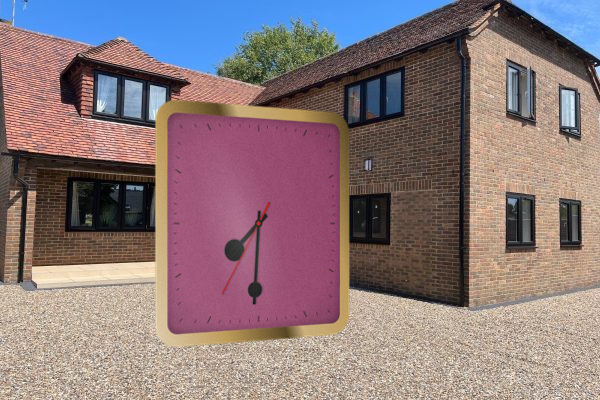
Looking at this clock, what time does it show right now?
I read 7:30:35
